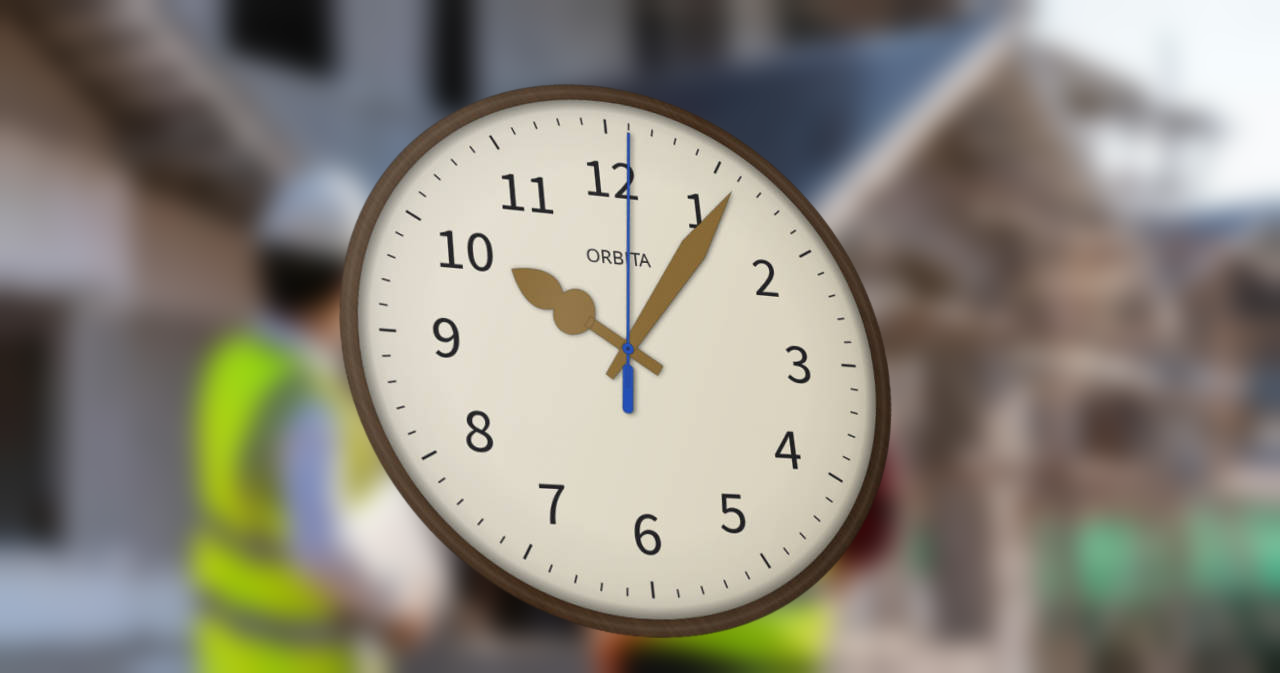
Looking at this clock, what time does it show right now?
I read 10:06:01
